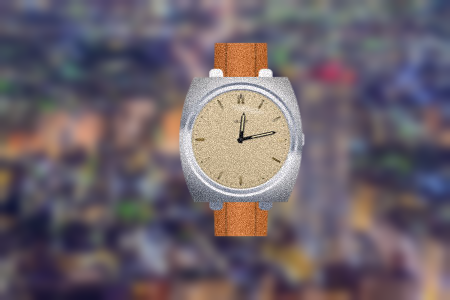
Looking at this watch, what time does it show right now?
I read 12:13
